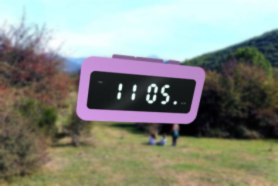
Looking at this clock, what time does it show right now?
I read 11:05
